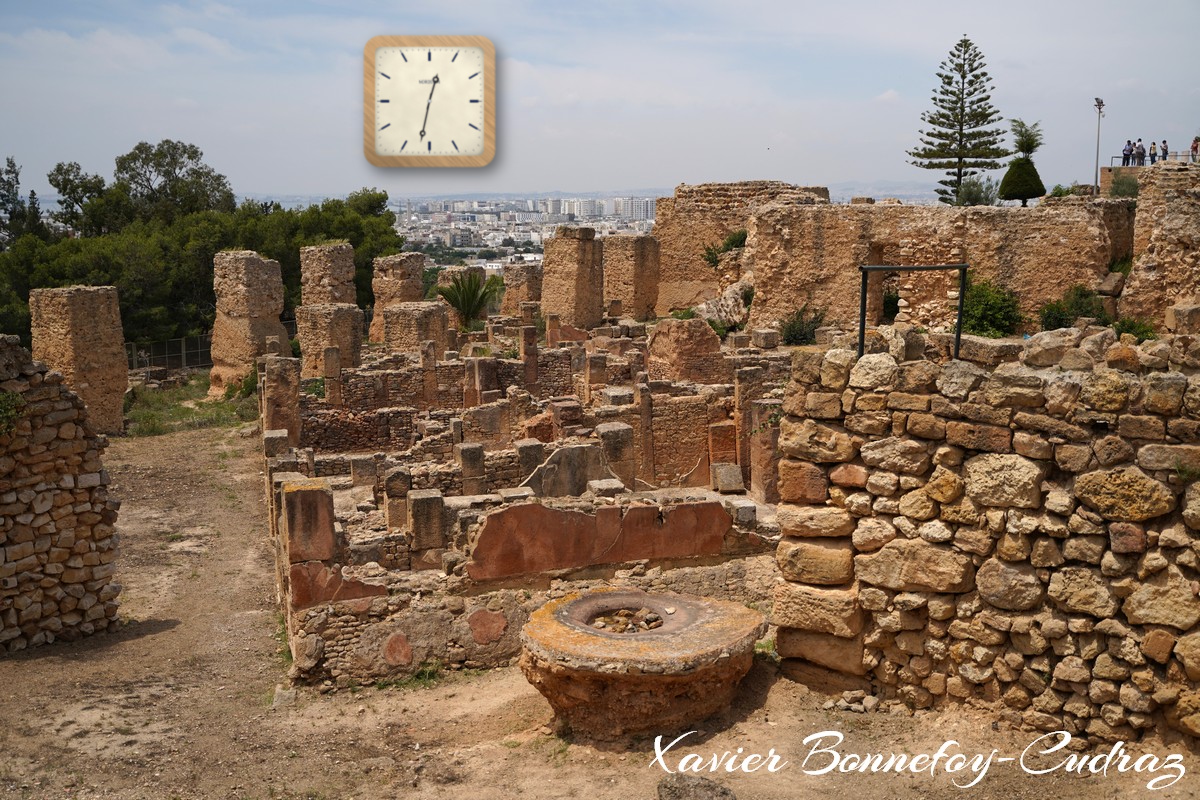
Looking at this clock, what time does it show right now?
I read 12:32
